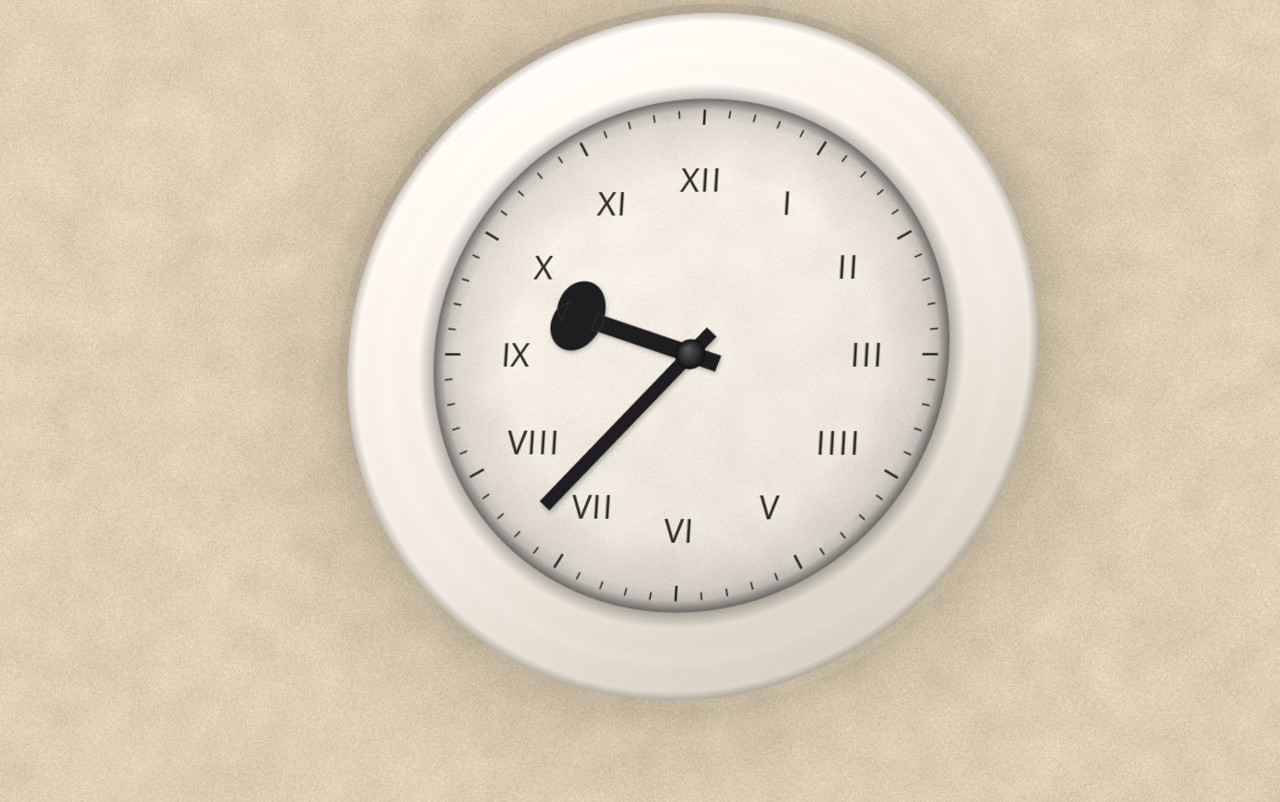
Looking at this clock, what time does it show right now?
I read 9:37
